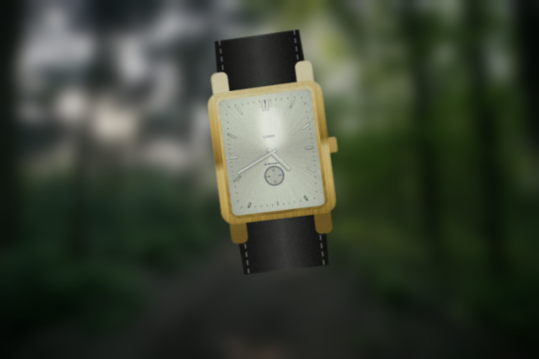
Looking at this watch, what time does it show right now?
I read 4:41
